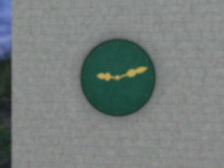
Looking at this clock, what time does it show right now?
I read 9:12
